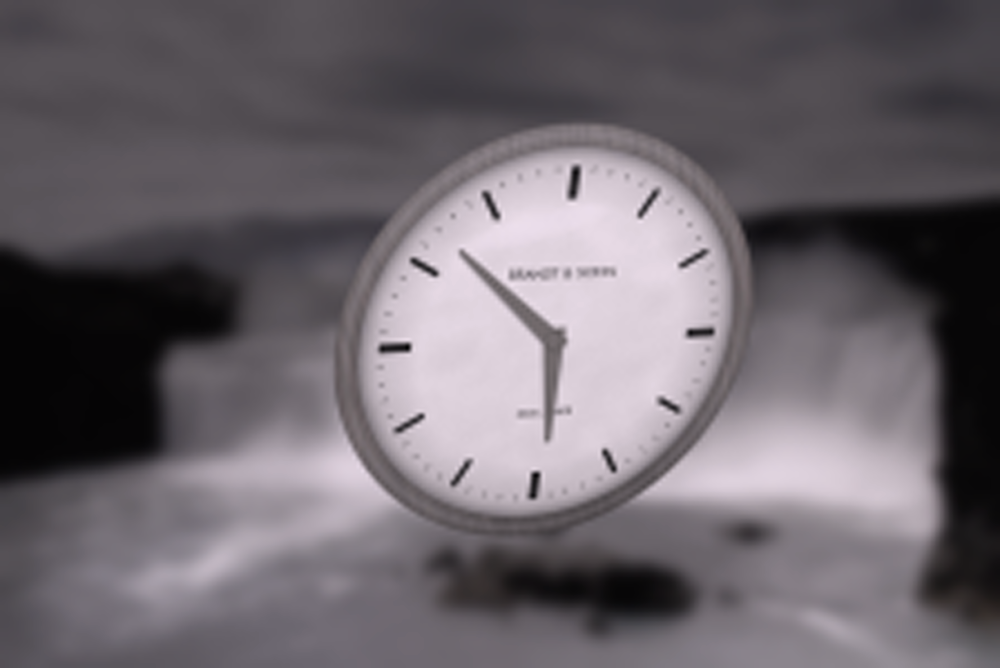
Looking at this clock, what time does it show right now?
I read 5:52
